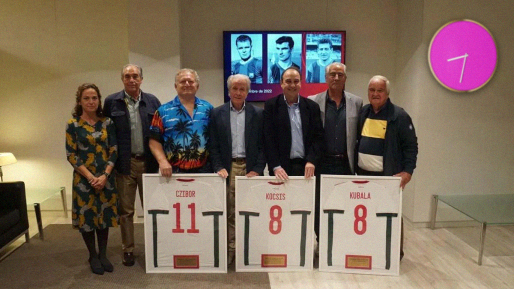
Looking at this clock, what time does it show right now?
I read 8:32
